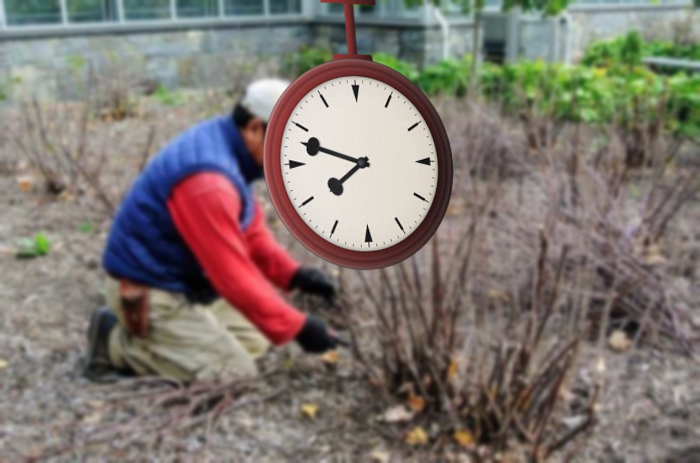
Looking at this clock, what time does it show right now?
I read 7:48
